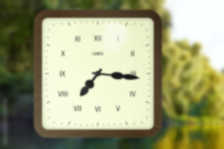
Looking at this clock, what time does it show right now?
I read 7:16
